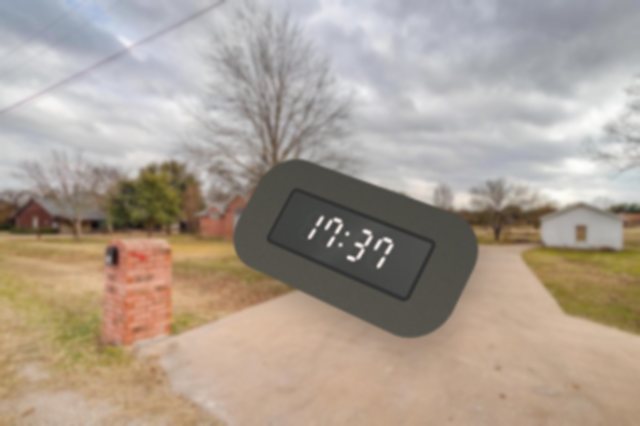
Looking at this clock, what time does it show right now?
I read 17:37
